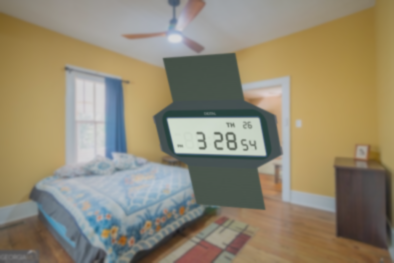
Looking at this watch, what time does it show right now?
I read 3:28:54
